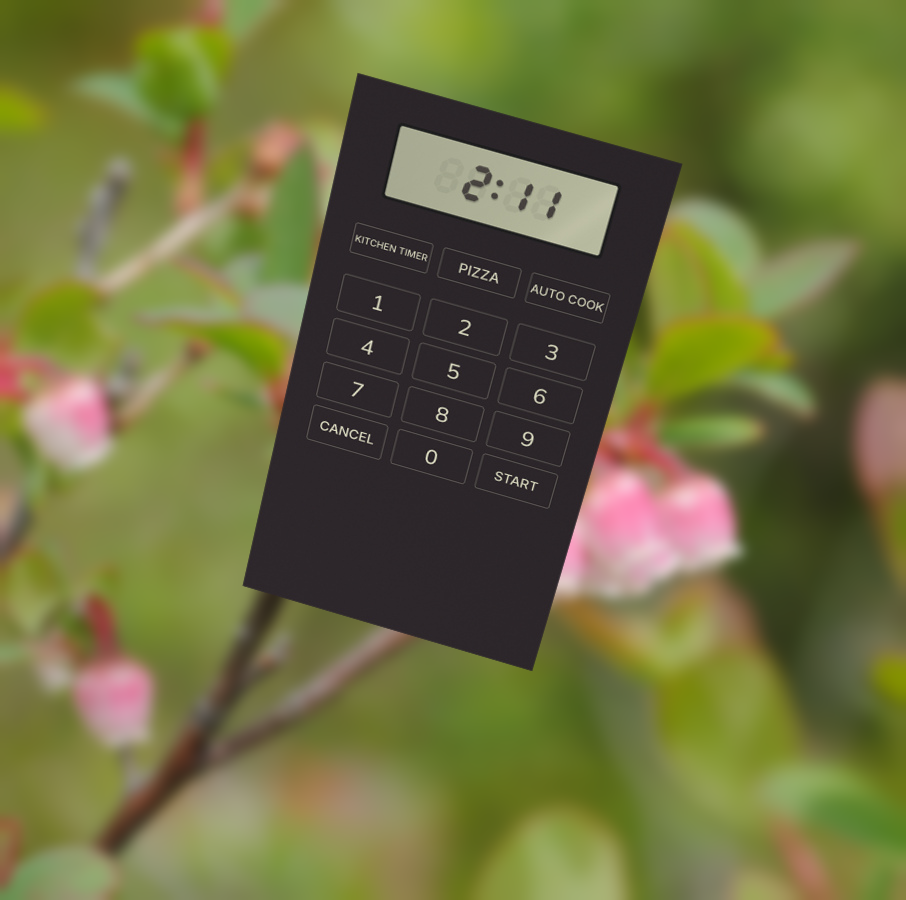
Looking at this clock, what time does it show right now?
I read 2:11
